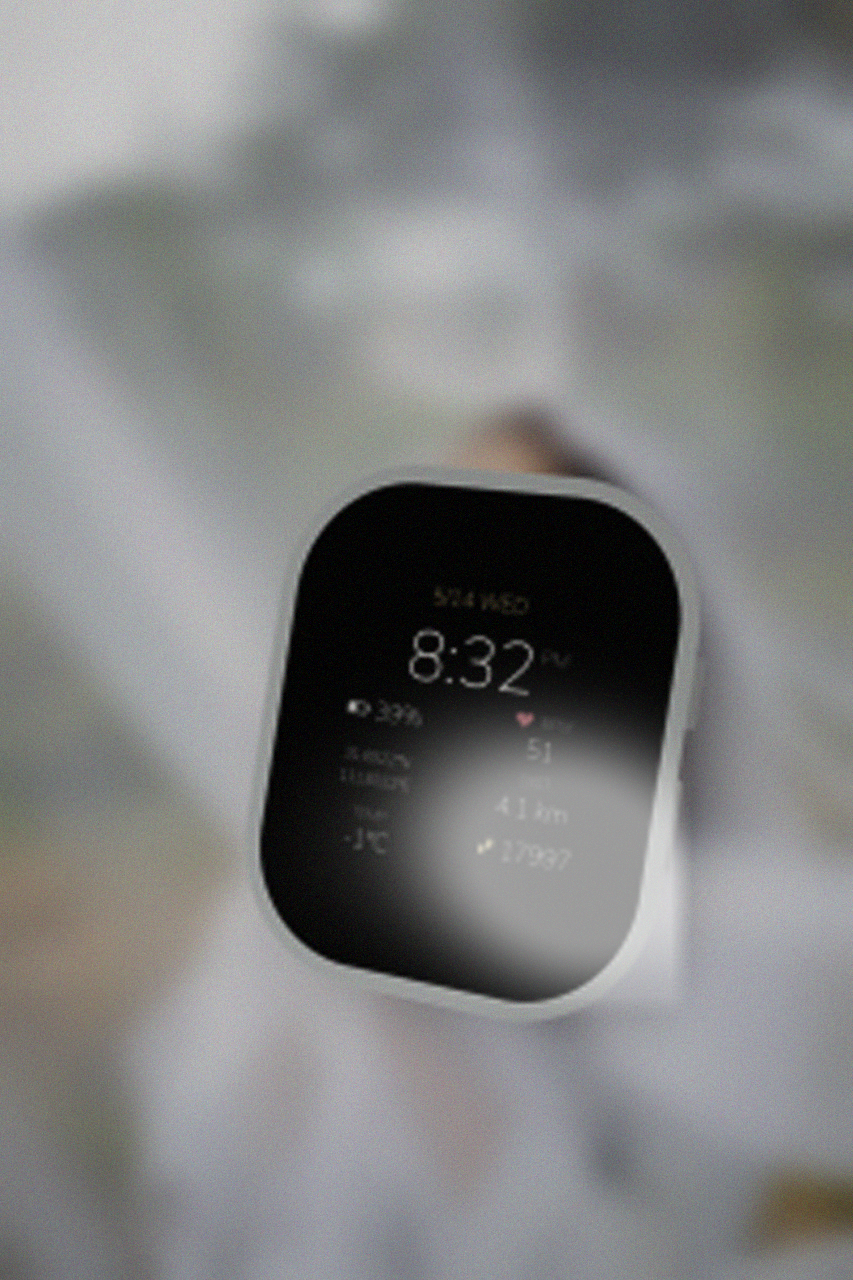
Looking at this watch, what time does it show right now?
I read 8:32
